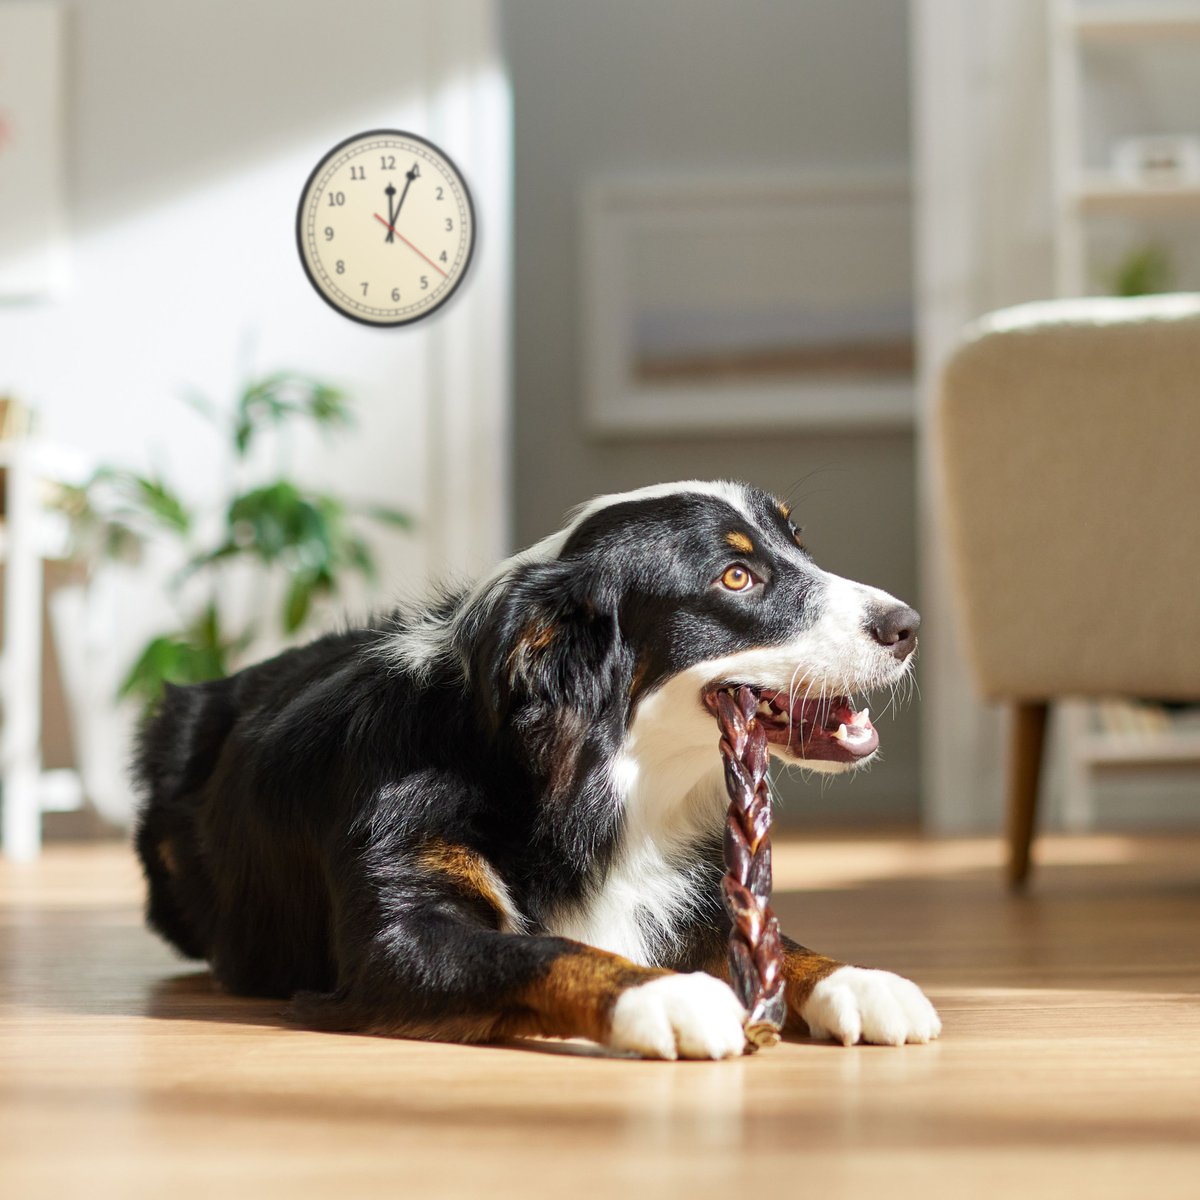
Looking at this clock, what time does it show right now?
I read 12:04:22
